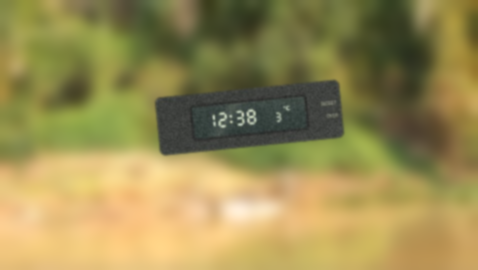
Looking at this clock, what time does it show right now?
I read 12:38
